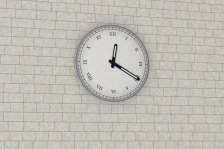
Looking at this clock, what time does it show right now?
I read 12:20
